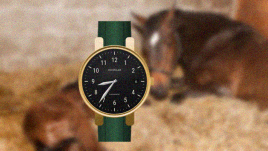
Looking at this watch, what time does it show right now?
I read 8:36
